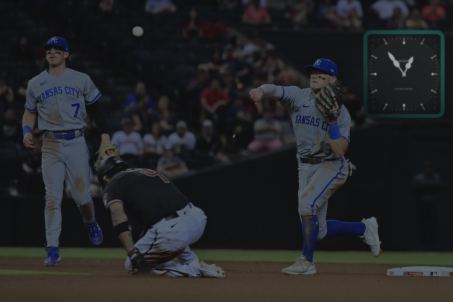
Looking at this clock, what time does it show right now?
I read 12:54
